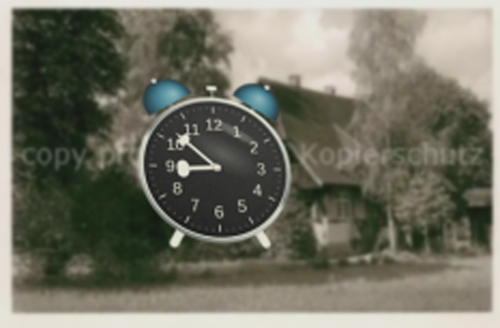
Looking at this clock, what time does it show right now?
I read 8:52
